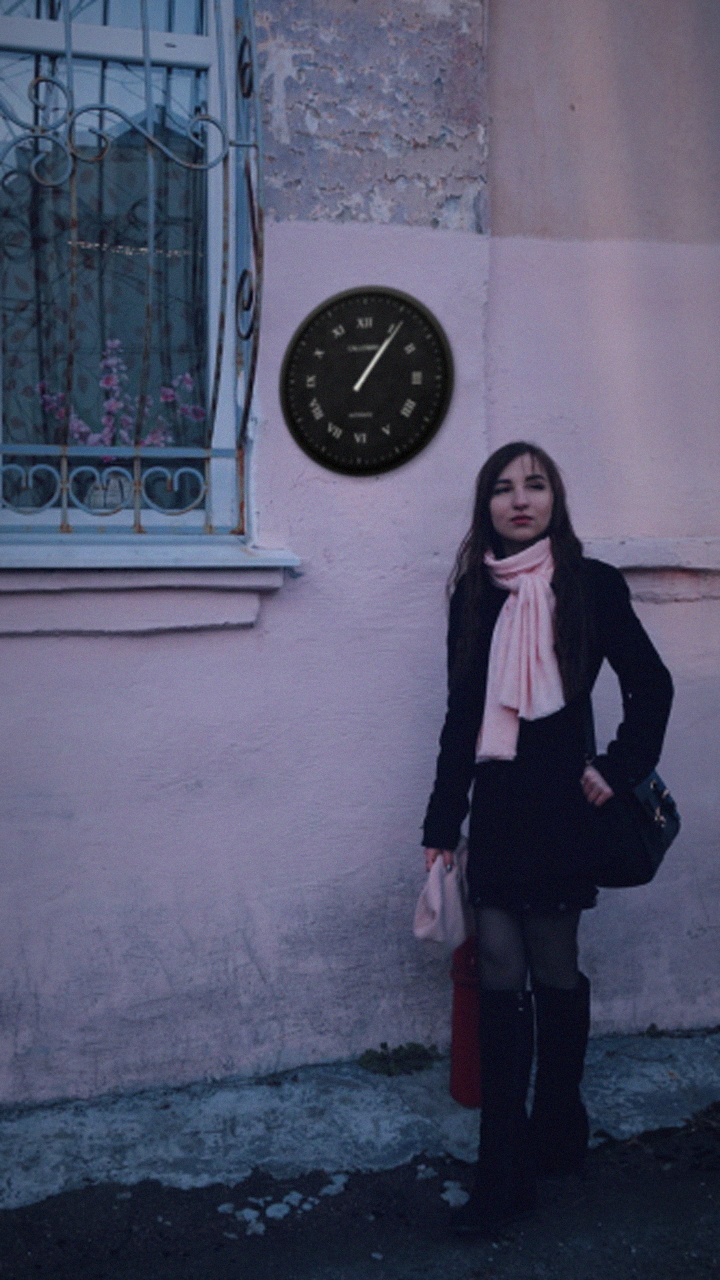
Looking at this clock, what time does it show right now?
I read 1:06
